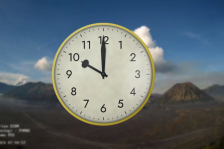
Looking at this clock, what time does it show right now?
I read 10:00
